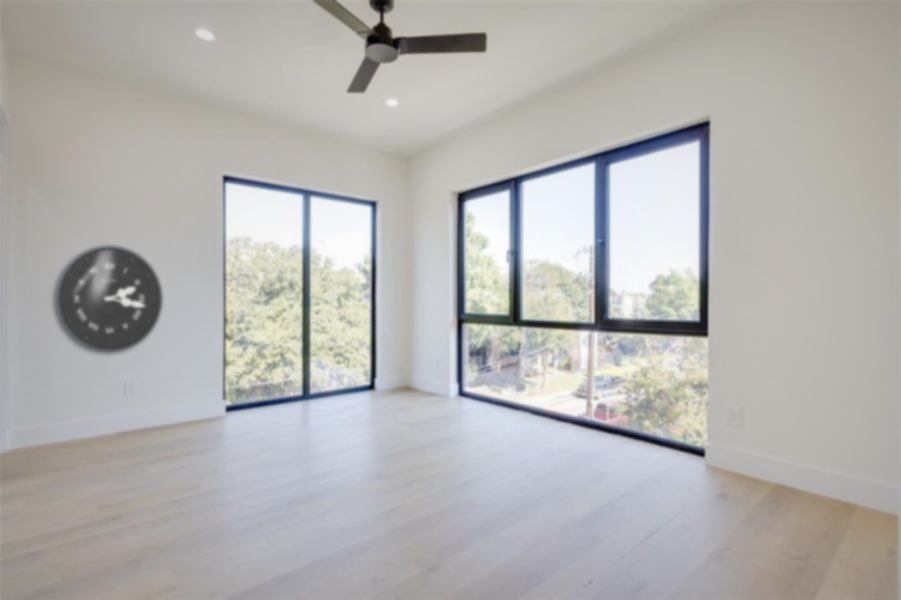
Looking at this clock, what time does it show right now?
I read 2:17
